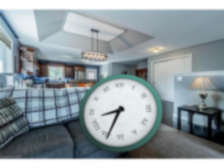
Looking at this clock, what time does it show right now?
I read 8:34
